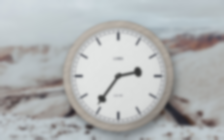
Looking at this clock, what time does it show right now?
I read 2:36
